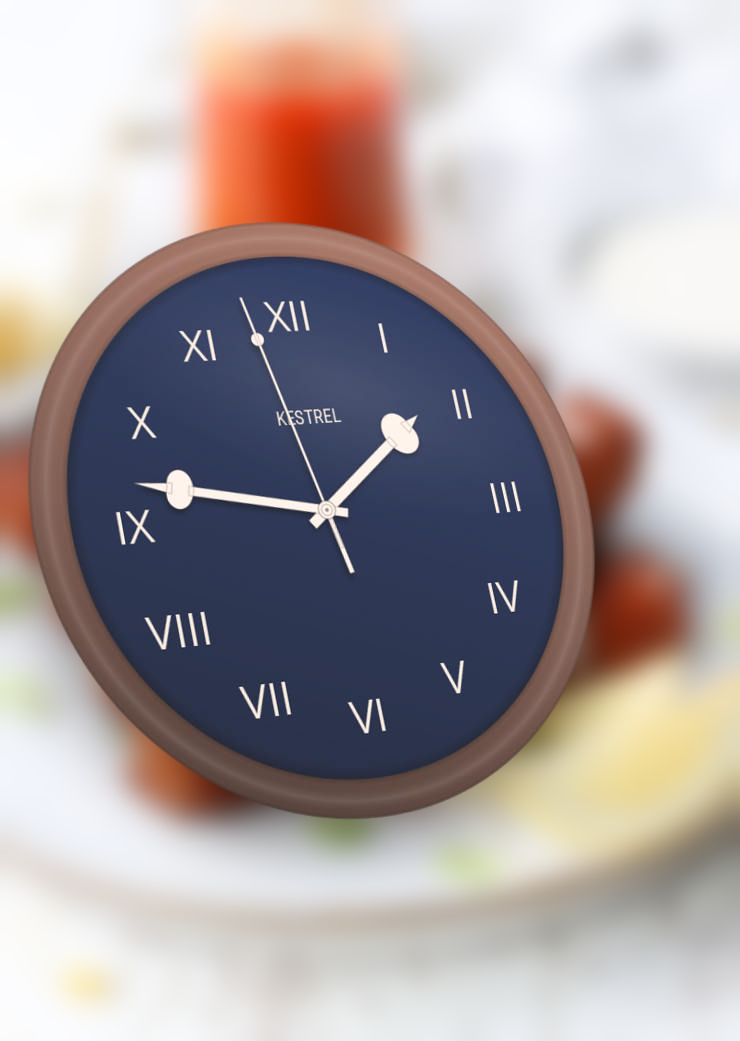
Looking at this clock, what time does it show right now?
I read 1:46:58
